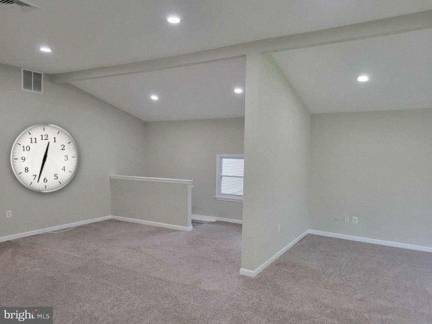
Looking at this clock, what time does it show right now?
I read 12:33
